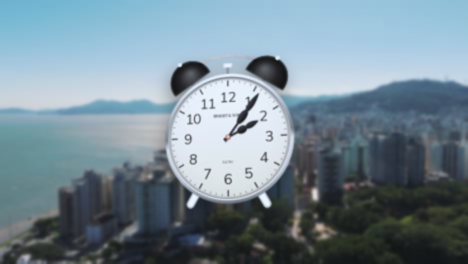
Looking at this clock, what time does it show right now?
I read 2:06
